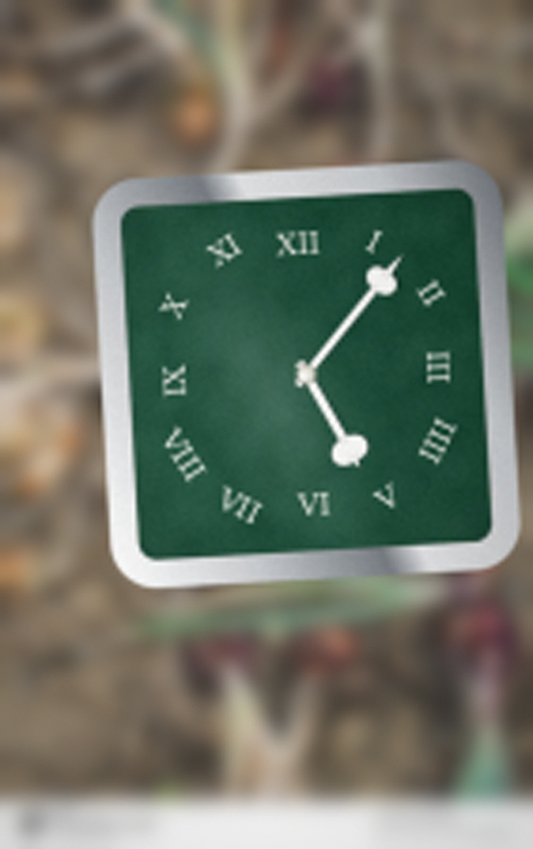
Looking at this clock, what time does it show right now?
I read 5:07
